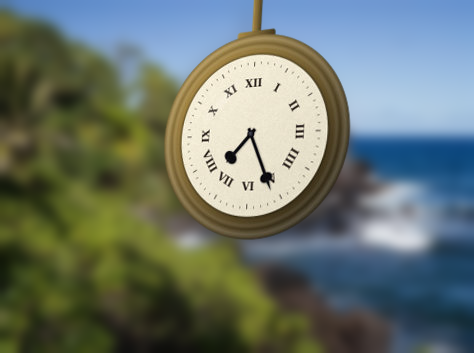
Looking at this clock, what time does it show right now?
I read 7:26
